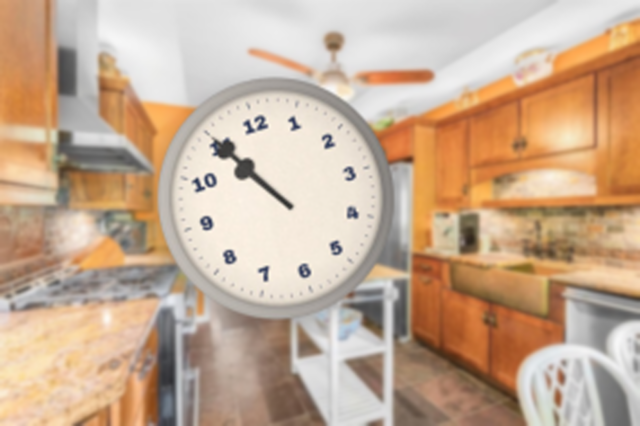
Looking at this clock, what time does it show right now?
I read 10:55
